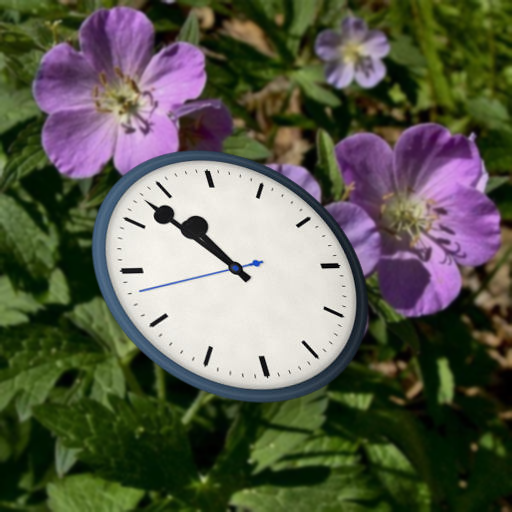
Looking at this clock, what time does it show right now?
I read 10:52:43
